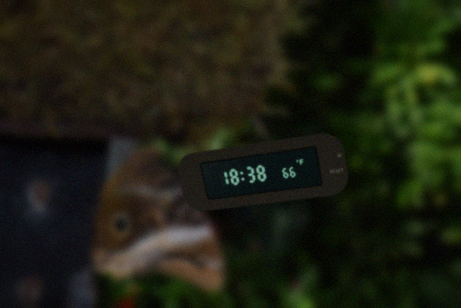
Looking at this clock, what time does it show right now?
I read 18:38
